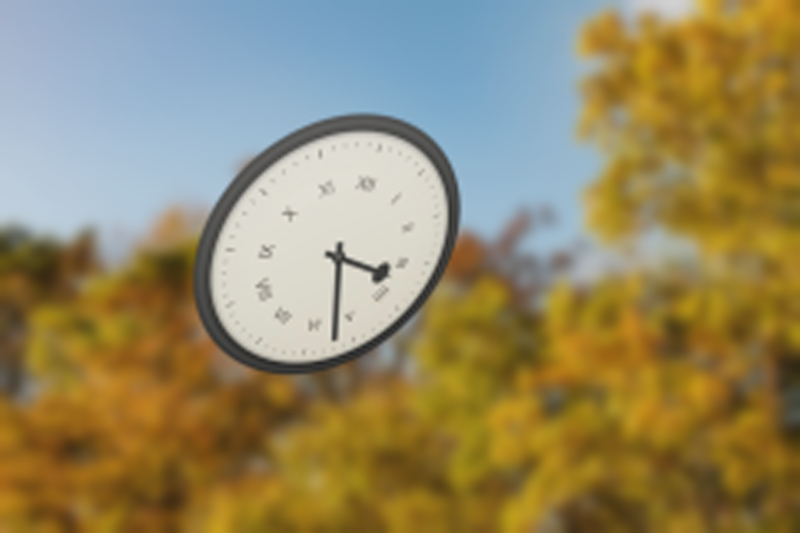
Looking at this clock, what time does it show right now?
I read 3:27
